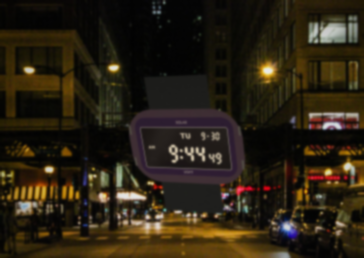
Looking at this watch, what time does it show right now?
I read 9:44:49
